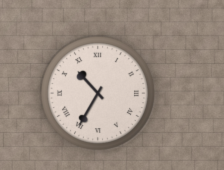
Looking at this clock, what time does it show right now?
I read 10:35
